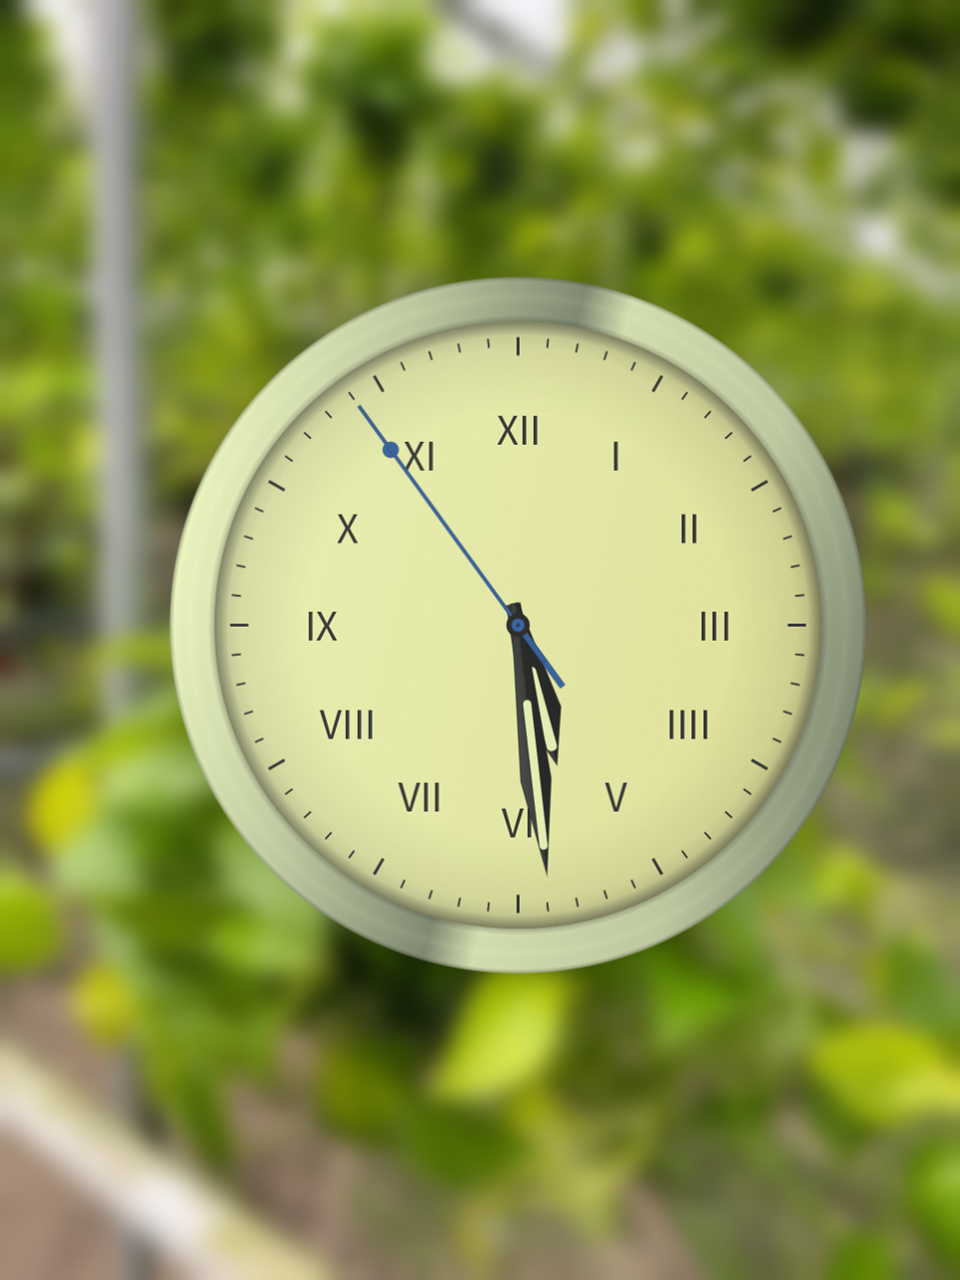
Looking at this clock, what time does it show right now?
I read 5:28:54
